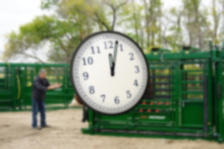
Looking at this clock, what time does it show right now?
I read 12:03
